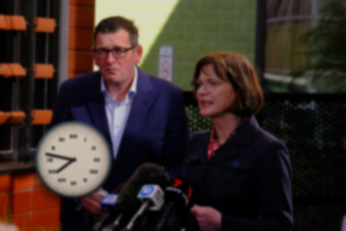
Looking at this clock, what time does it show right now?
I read 7:47
